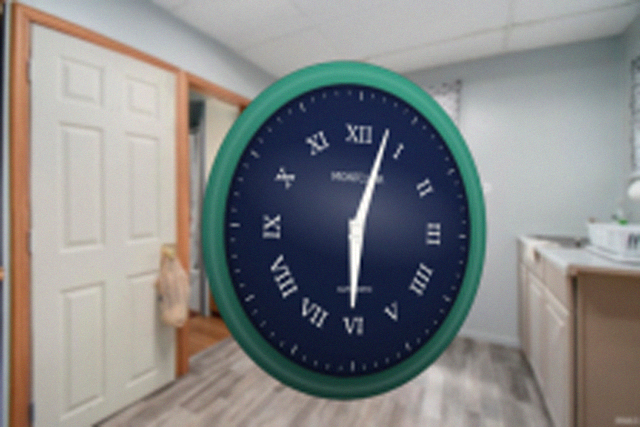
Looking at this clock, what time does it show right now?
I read 6:03
